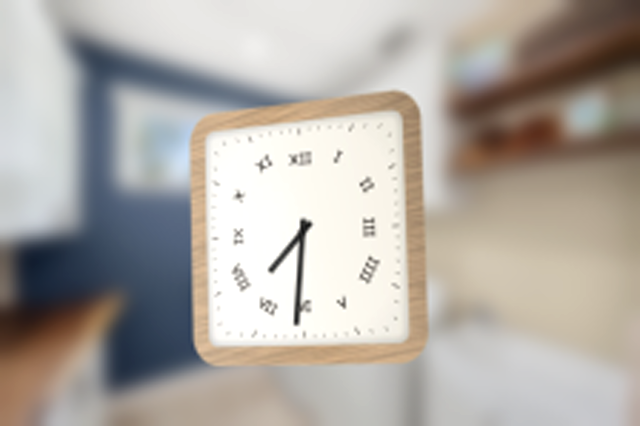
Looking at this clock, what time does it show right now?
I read 7:31
